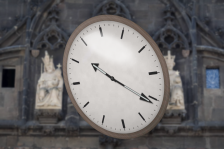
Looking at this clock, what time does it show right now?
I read 10:21
